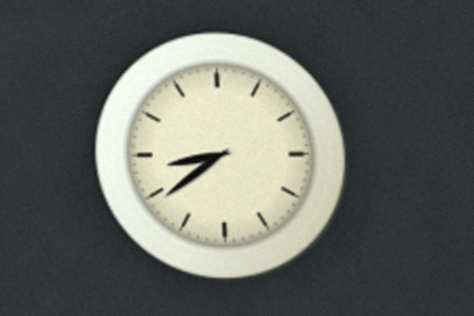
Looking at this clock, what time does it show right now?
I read 8:39
